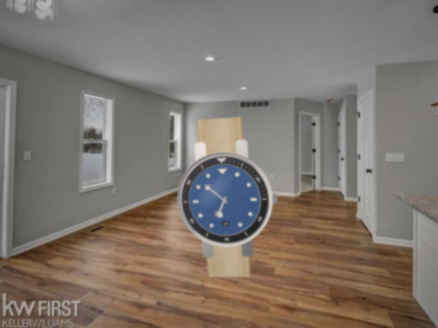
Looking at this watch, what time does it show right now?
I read 6:52
